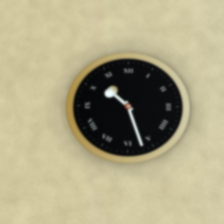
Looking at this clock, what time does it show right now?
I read 10:27
